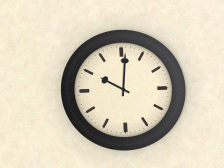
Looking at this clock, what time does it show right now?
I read 10:01
